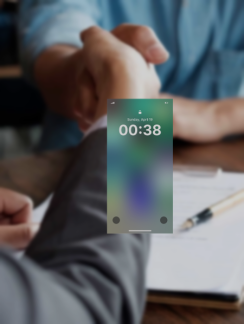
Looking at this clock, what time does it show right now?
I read 0:38
